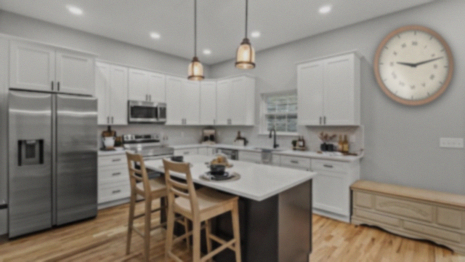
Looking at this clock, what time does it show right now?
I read 9:12
